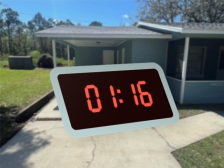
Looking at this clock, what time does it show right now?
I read 1:16
